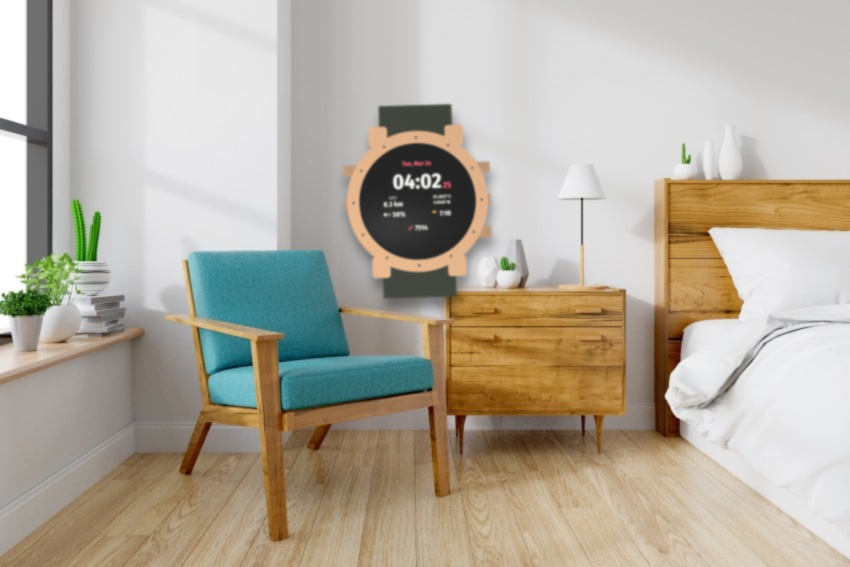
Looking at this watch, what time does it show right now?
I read 4:02
